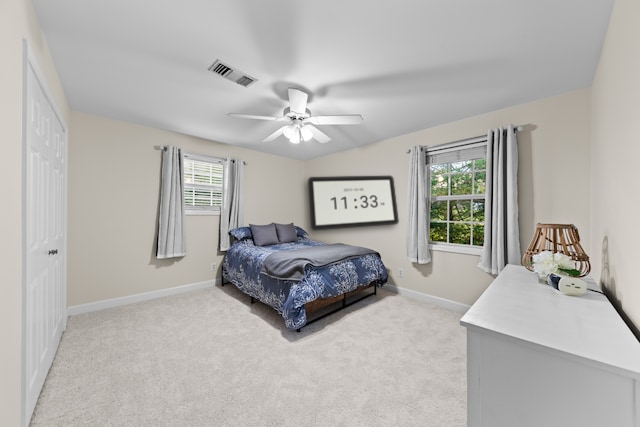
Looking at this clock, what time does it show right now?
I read 11:33
